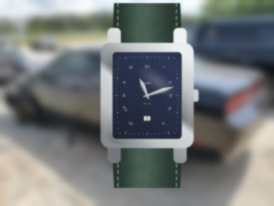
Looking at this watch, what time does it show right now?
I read 11:12
